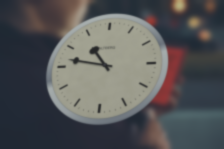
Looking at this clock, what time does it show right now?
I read 10:47
